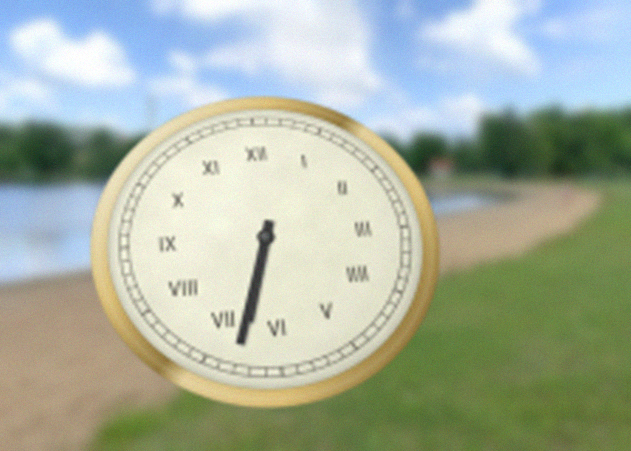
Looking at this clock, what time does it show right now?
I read 6:33
